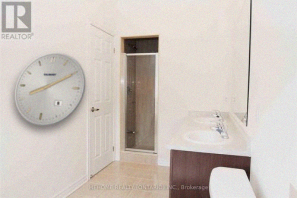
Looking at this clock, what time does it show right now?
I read 8:10
